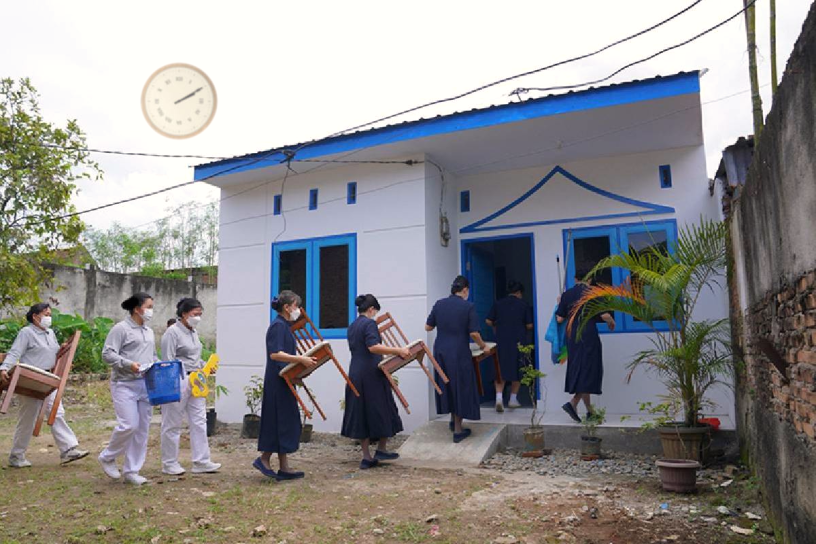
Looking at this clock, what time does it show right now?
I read 2:10
